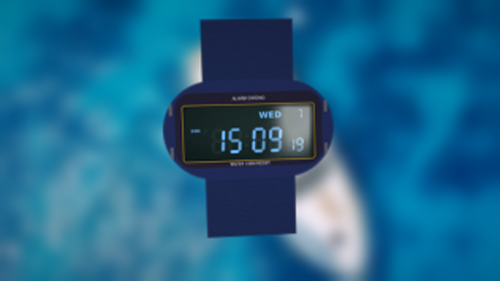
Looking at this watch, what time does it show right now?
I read 15:09:19
